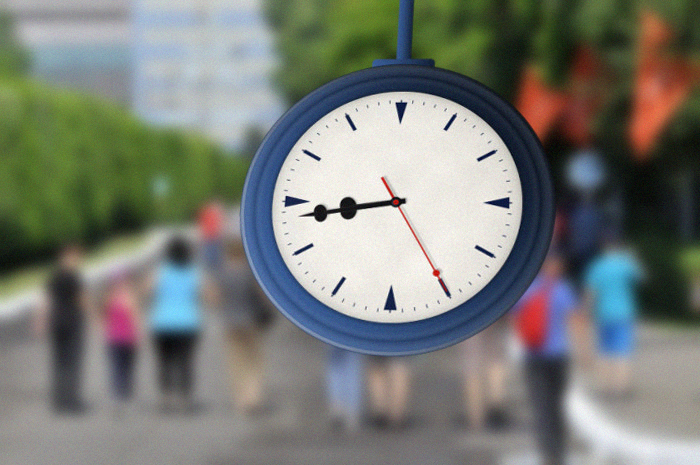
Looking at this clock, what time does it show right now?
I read 8:43:25
